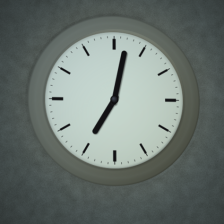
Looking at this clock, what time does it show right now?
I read 7:02
